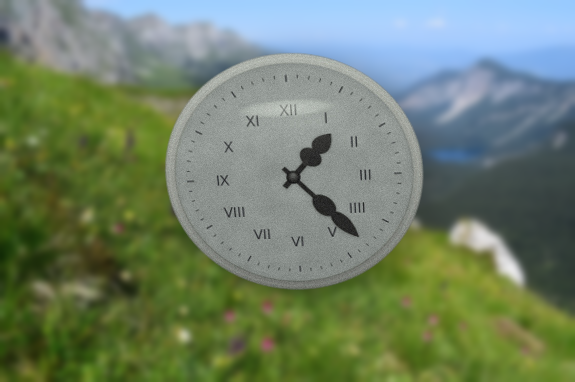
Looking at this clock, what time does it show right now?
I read 1:23
